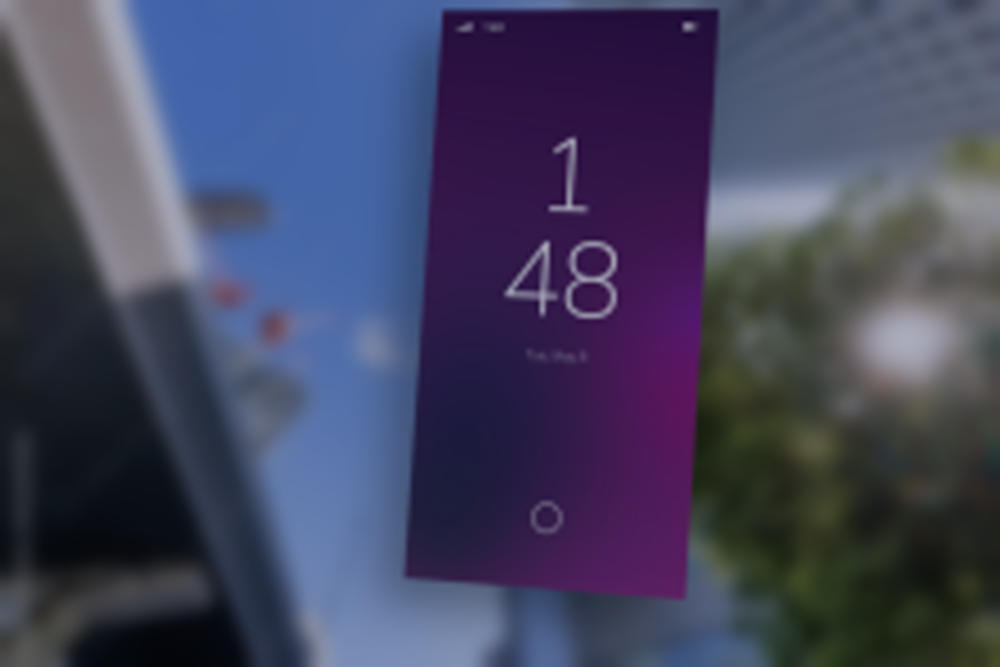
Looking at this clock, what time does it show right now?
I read 1:48
